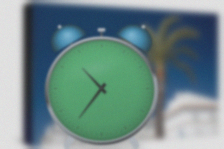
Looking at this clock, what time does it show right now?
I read 10:36
